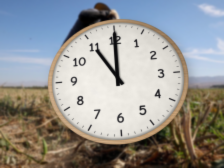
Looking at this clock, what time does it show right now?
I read 11:00
